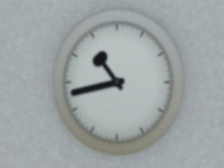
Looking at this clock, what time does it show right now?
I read 10:43
